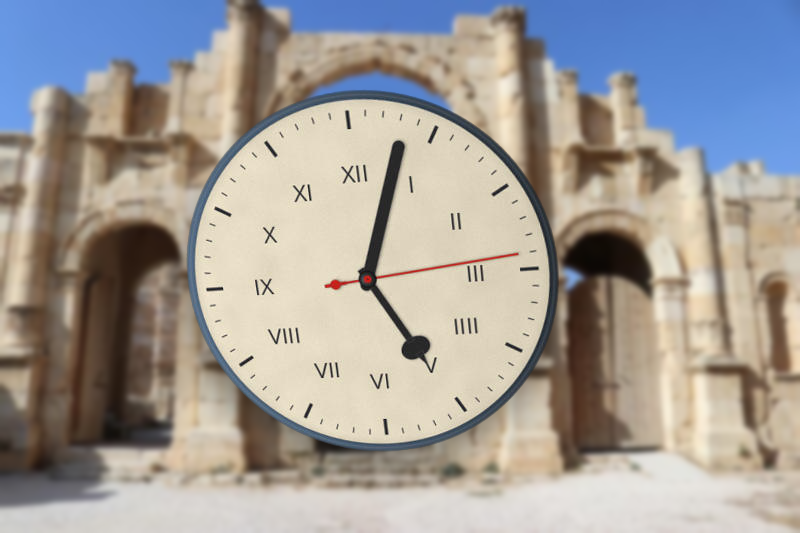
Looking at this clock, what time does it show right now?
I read 5:03:14
